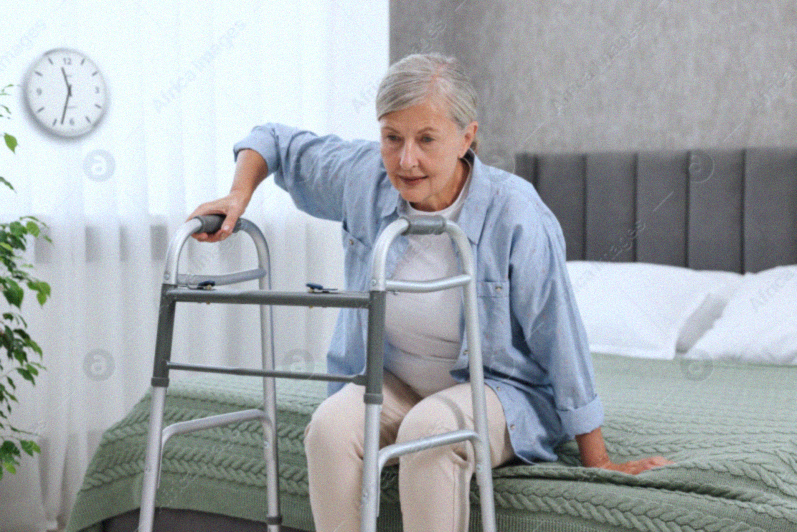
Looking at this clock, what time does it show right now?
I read 11:33
